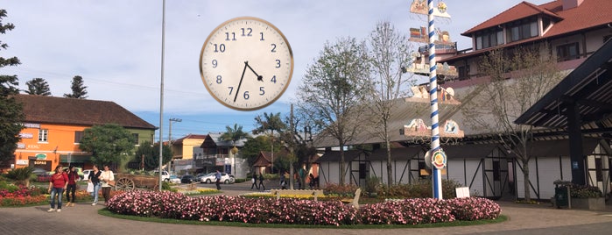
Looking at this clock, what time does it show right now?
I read 4:33
